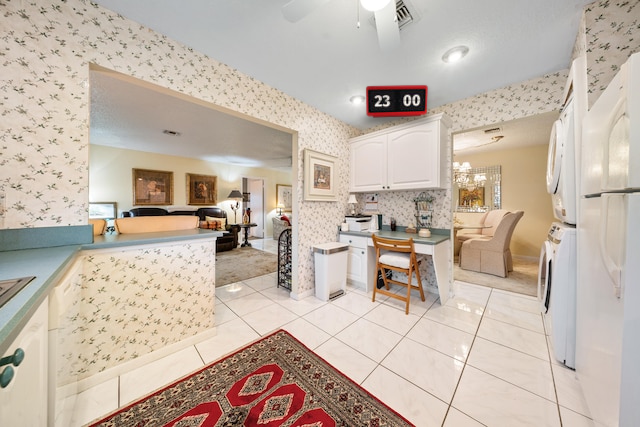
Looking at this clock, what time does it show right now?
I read 23:00
